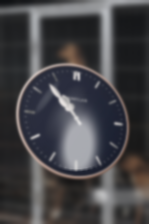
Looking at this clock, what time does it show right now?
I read 10:53
